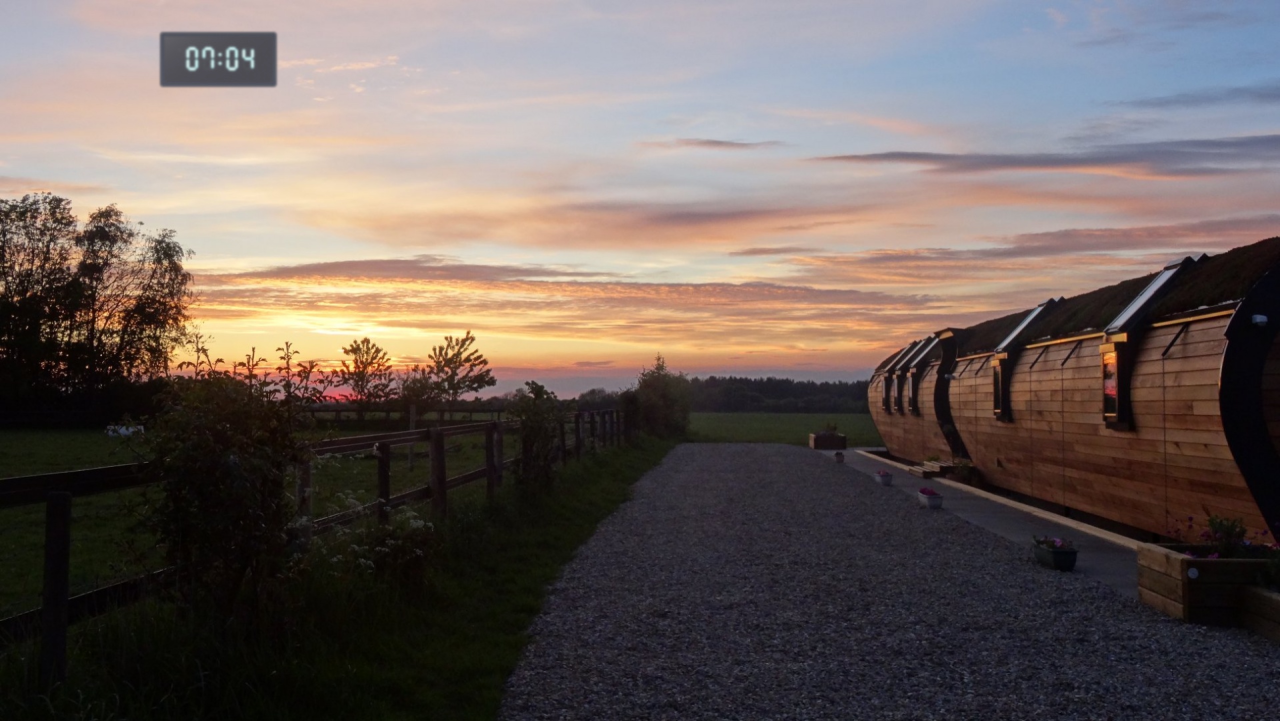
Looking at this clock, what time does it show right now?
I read 7:04
